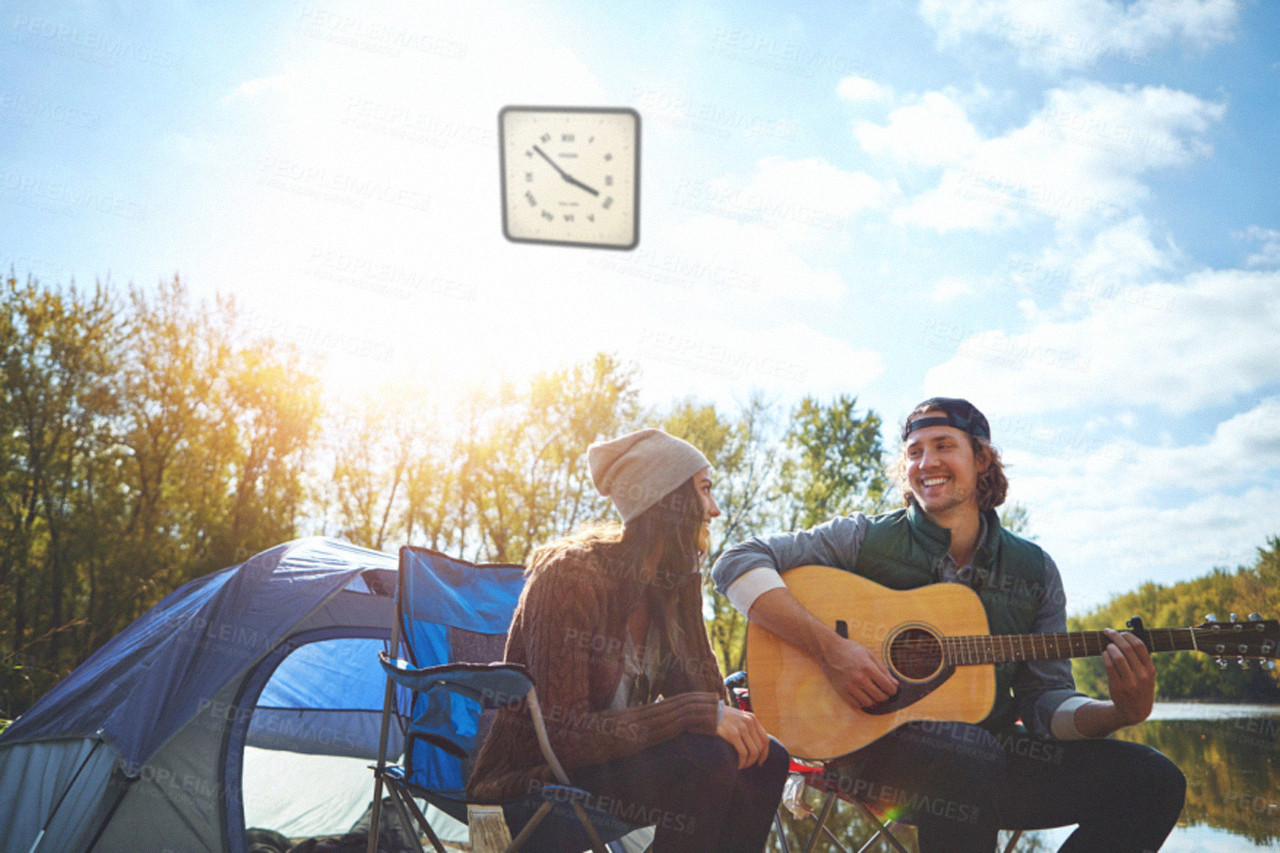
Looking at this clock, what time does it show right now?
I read 3:52
